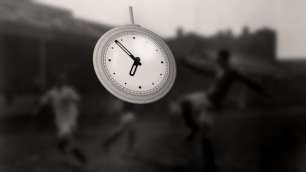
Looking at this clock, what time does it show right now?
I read 6:53
